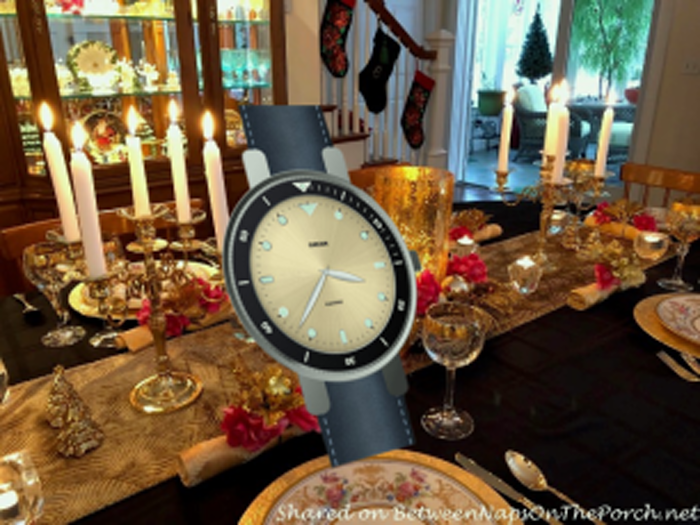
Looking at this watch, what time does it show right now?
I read 3:37
